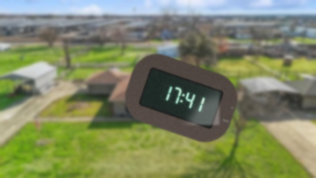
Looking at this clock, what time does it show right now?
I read 17:41
